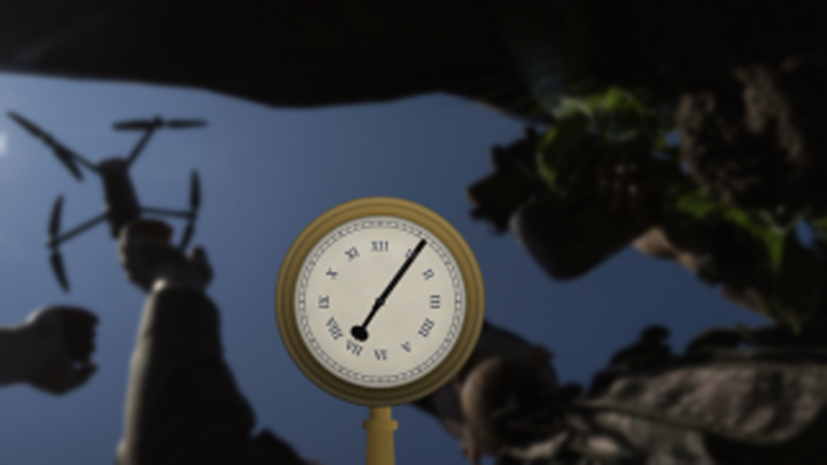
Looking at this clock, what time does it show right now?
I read 7:06
